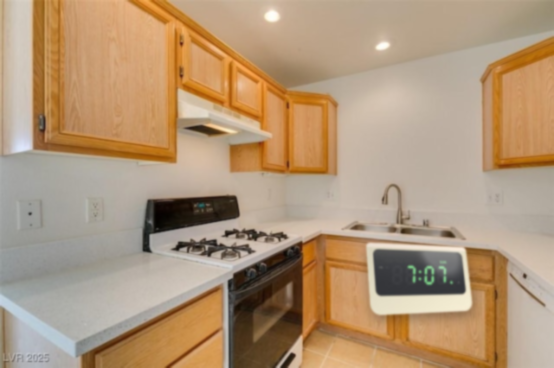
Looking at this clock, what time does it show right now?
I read 7:07
